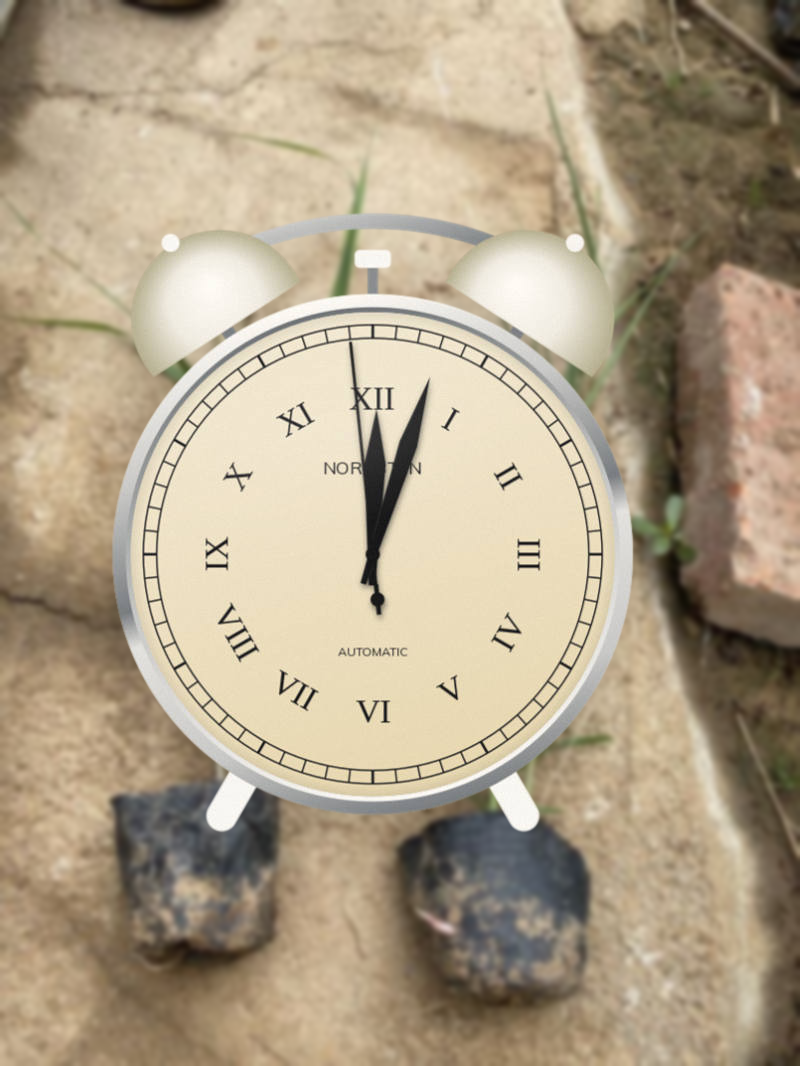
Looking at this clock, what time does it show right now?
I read 12:02:59
